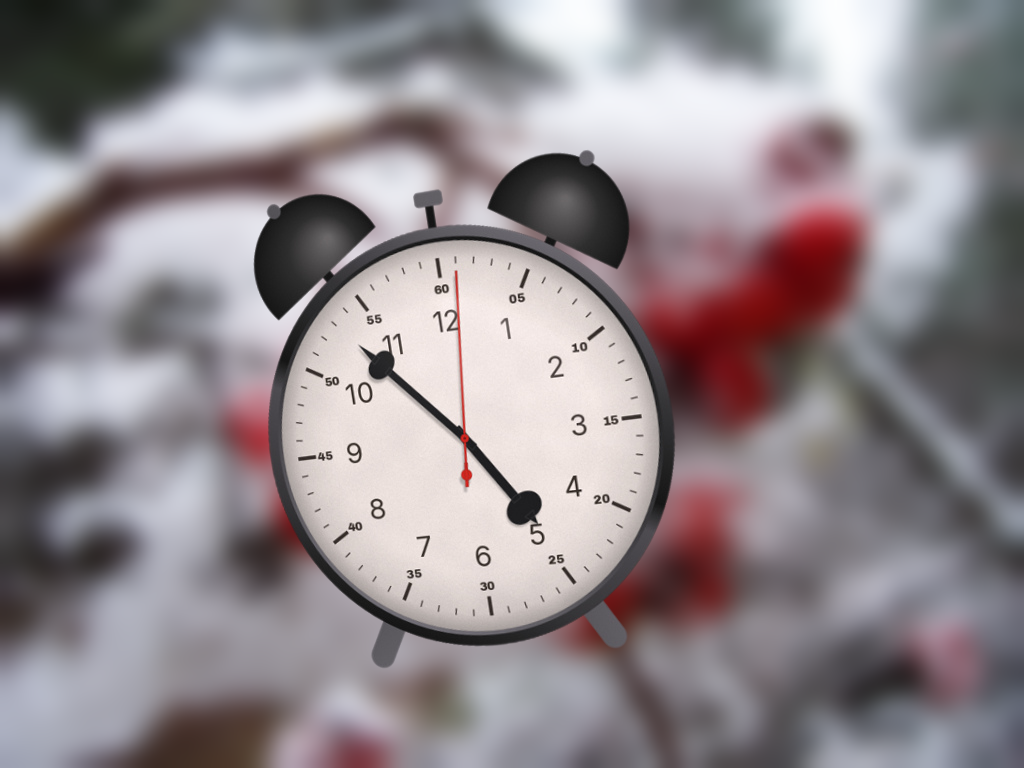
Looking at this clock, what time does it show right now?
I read 4:53:01
